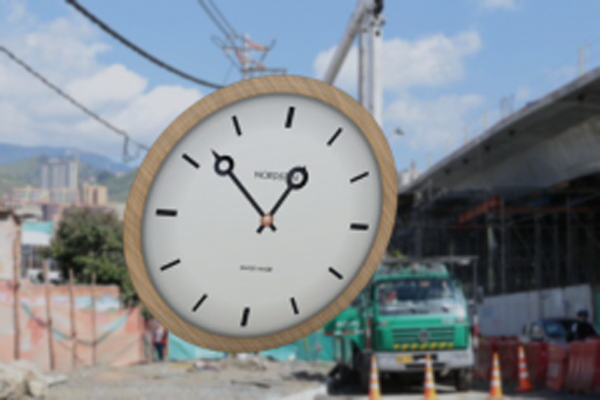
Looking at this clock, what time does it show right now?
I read 12:52
